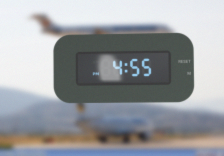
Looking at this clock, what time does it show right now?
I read 4:55
